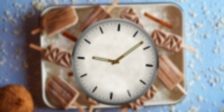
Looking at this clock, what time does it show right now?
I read 9:08
